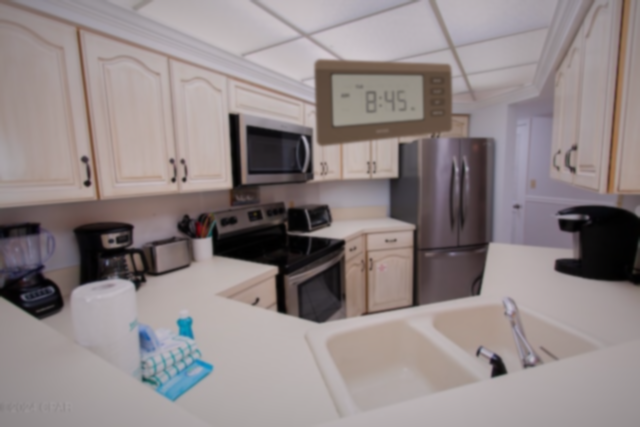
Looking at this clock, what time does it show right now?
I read 8:45
